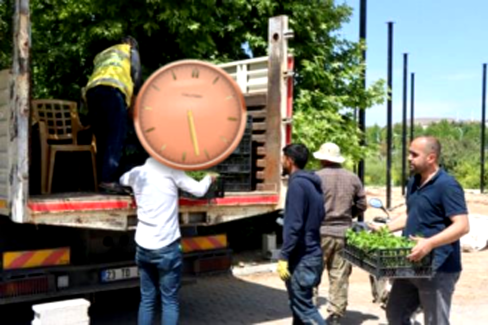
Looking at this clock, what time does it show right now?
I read 5:27
